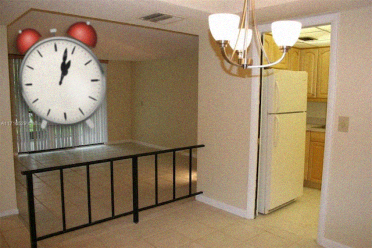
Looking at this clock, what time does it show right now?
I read 1:03
